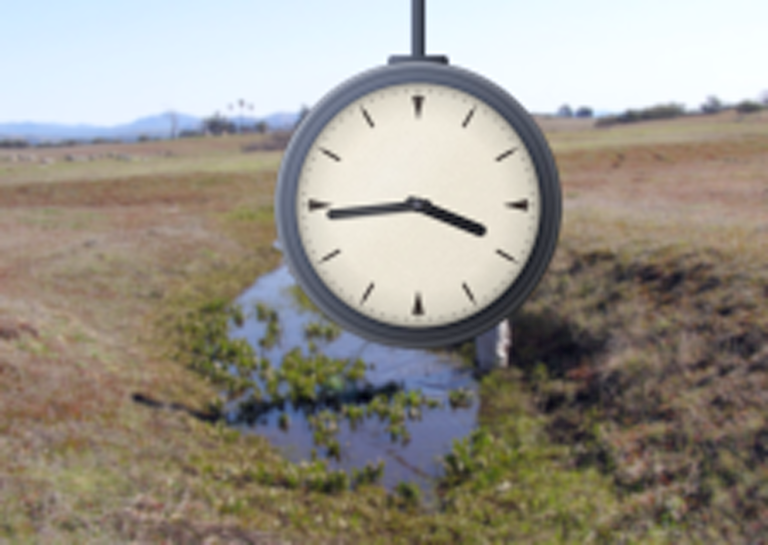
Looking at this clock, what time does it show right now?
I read 3:44
